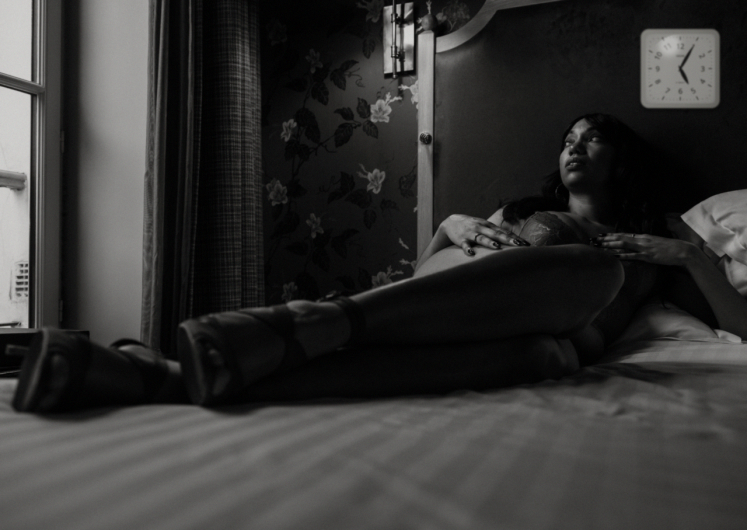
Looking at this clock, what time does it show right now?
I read 5:05
